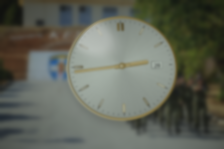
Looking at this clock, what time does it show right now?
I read 2:44
